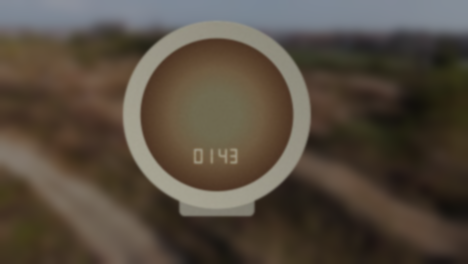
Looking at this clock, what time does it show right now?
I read 1:43
